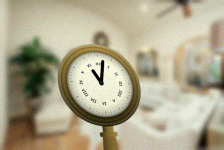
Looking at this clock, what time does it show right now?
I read 11:02
